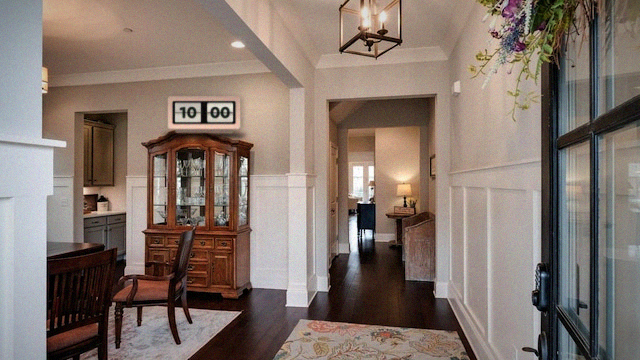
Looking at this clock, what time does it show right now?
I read 10:00
